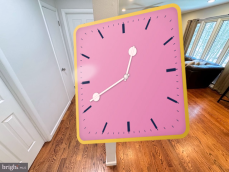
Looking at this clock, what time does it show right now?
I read 12:41
